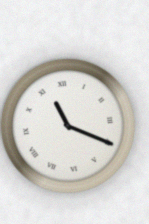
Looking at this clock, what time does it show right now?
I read 11:20
